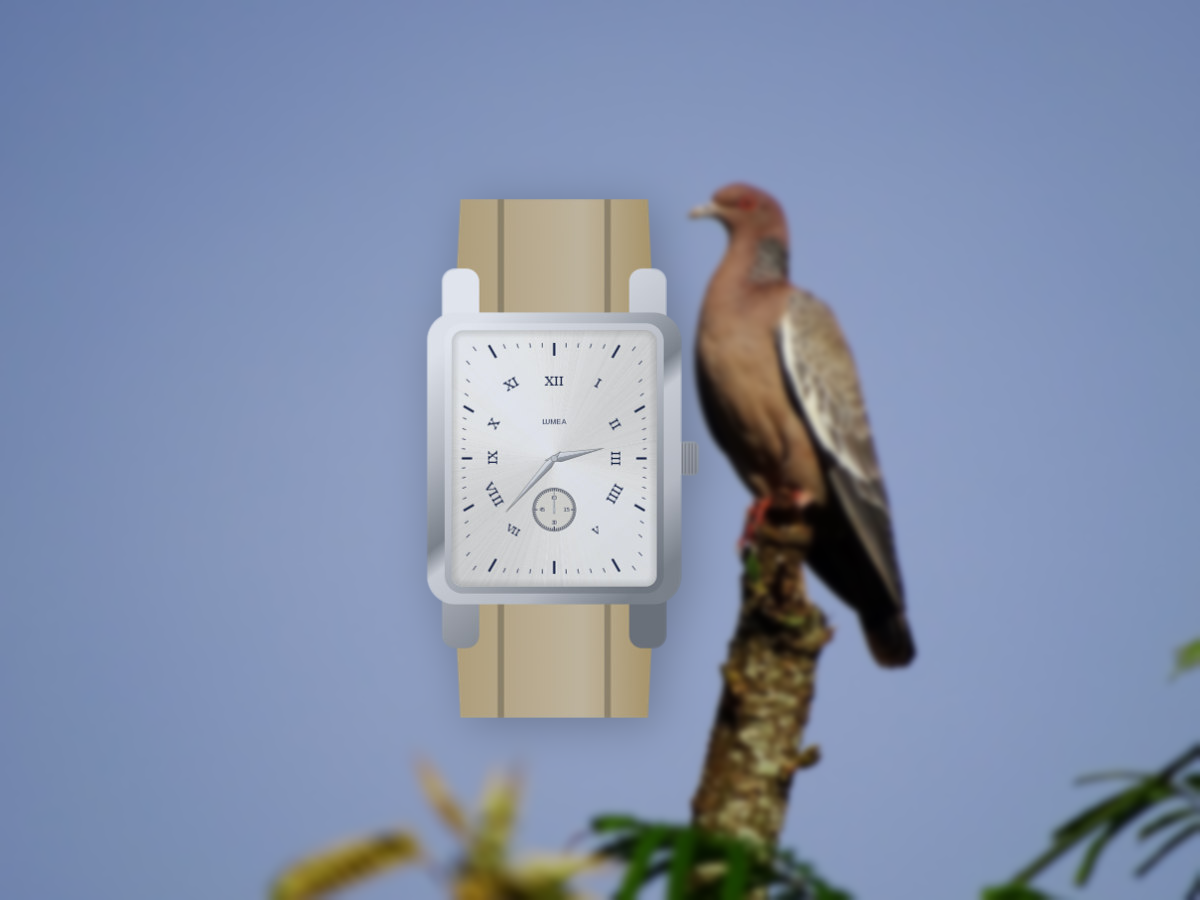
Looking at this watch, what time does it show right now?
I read 2:37
